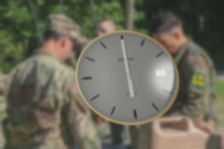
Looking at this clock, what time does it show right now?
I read 6:00
